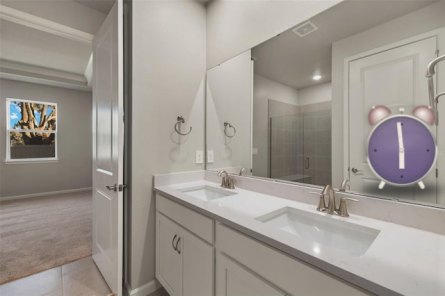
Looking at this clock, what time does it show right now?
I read 5:59
